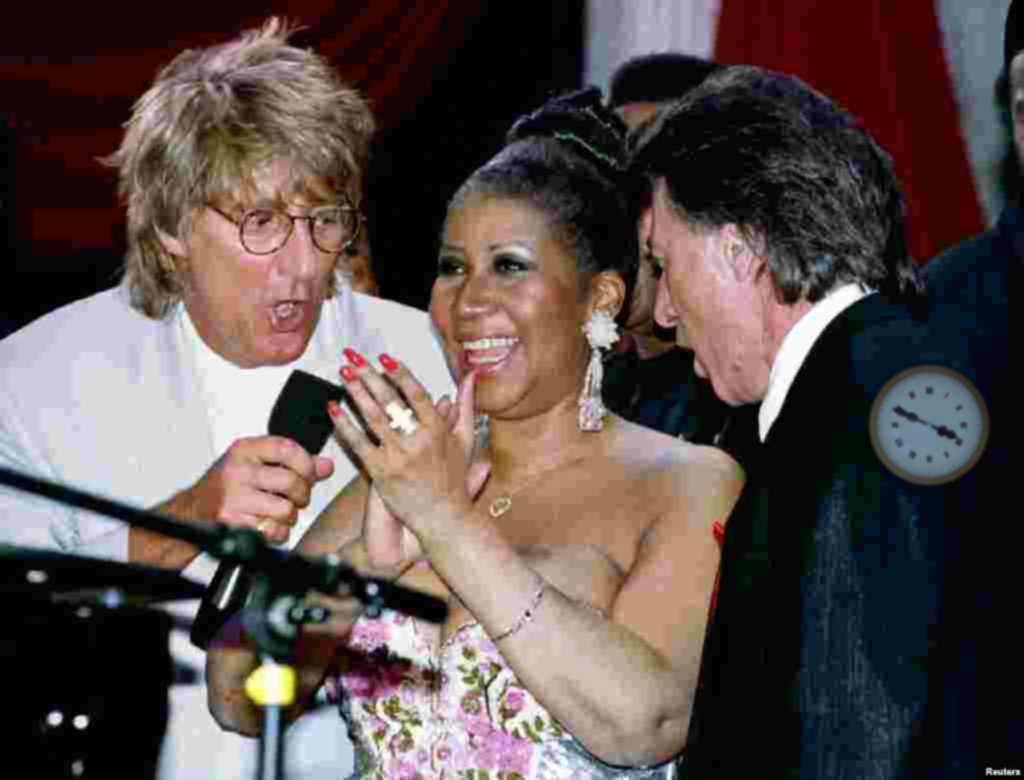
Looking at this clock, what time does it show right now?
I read 3:49
